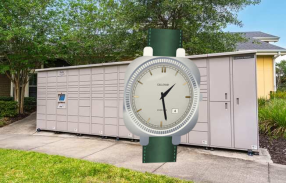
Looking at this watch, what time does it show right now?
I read 1:28
